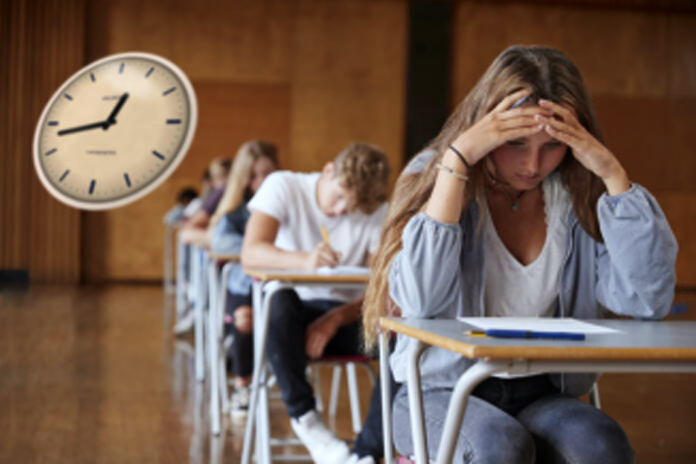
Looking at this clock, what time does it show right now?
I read 12:43
